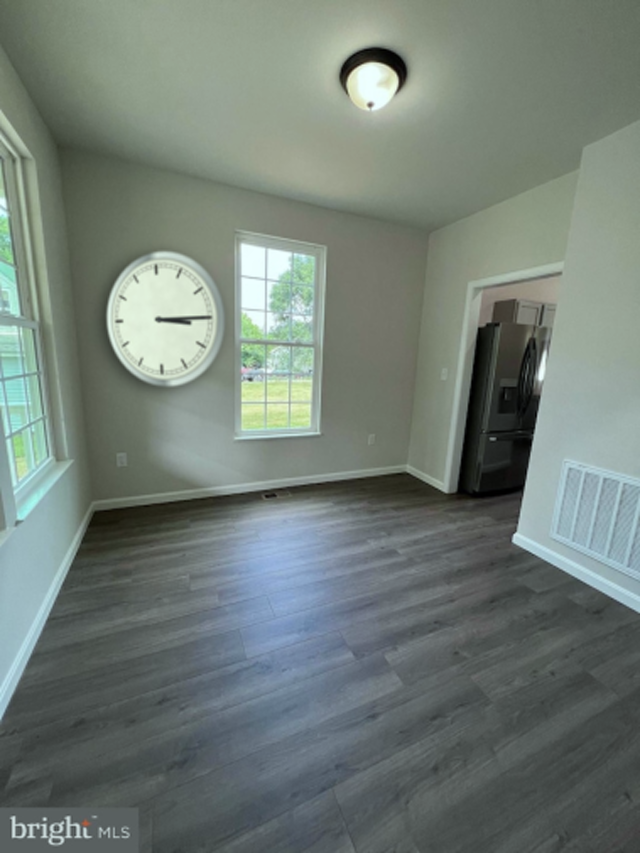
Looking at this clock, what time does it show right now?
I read 3:15
